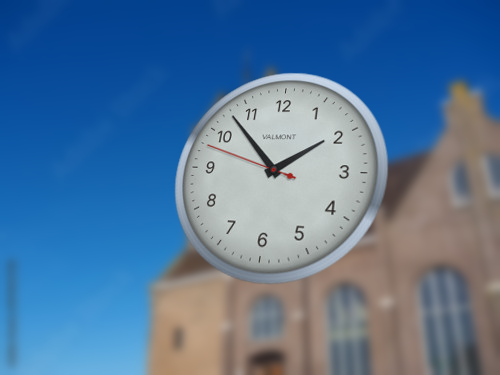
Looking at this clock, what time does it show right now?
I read 1:52:48
